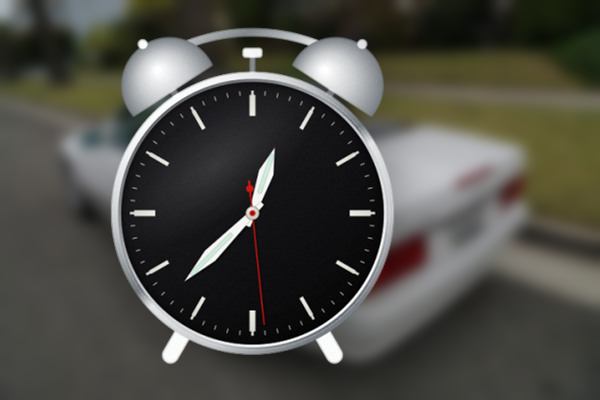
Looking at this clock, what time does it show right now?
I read 12:37:29
